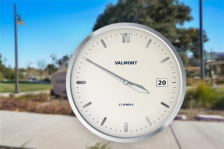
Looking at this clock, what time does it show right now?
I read 3:50
